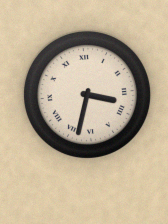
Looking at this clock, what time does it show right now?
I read 3:33
